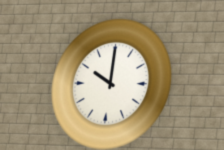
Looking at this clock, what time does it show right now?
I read 10:00
